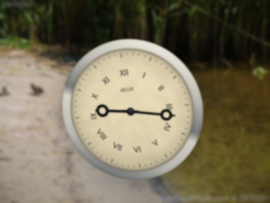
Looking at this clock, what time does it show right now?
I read 9:17
